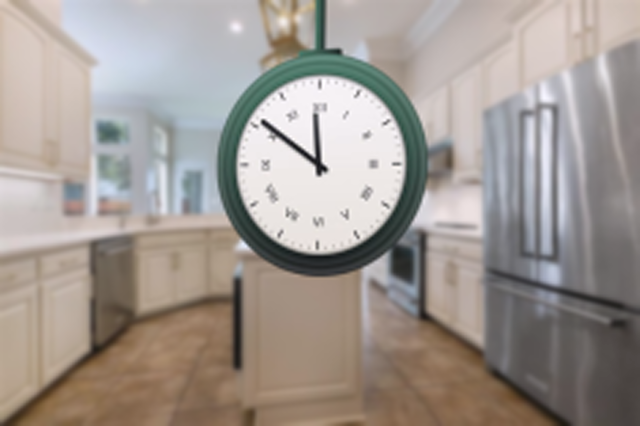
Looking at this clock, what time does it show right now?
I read 11:51
